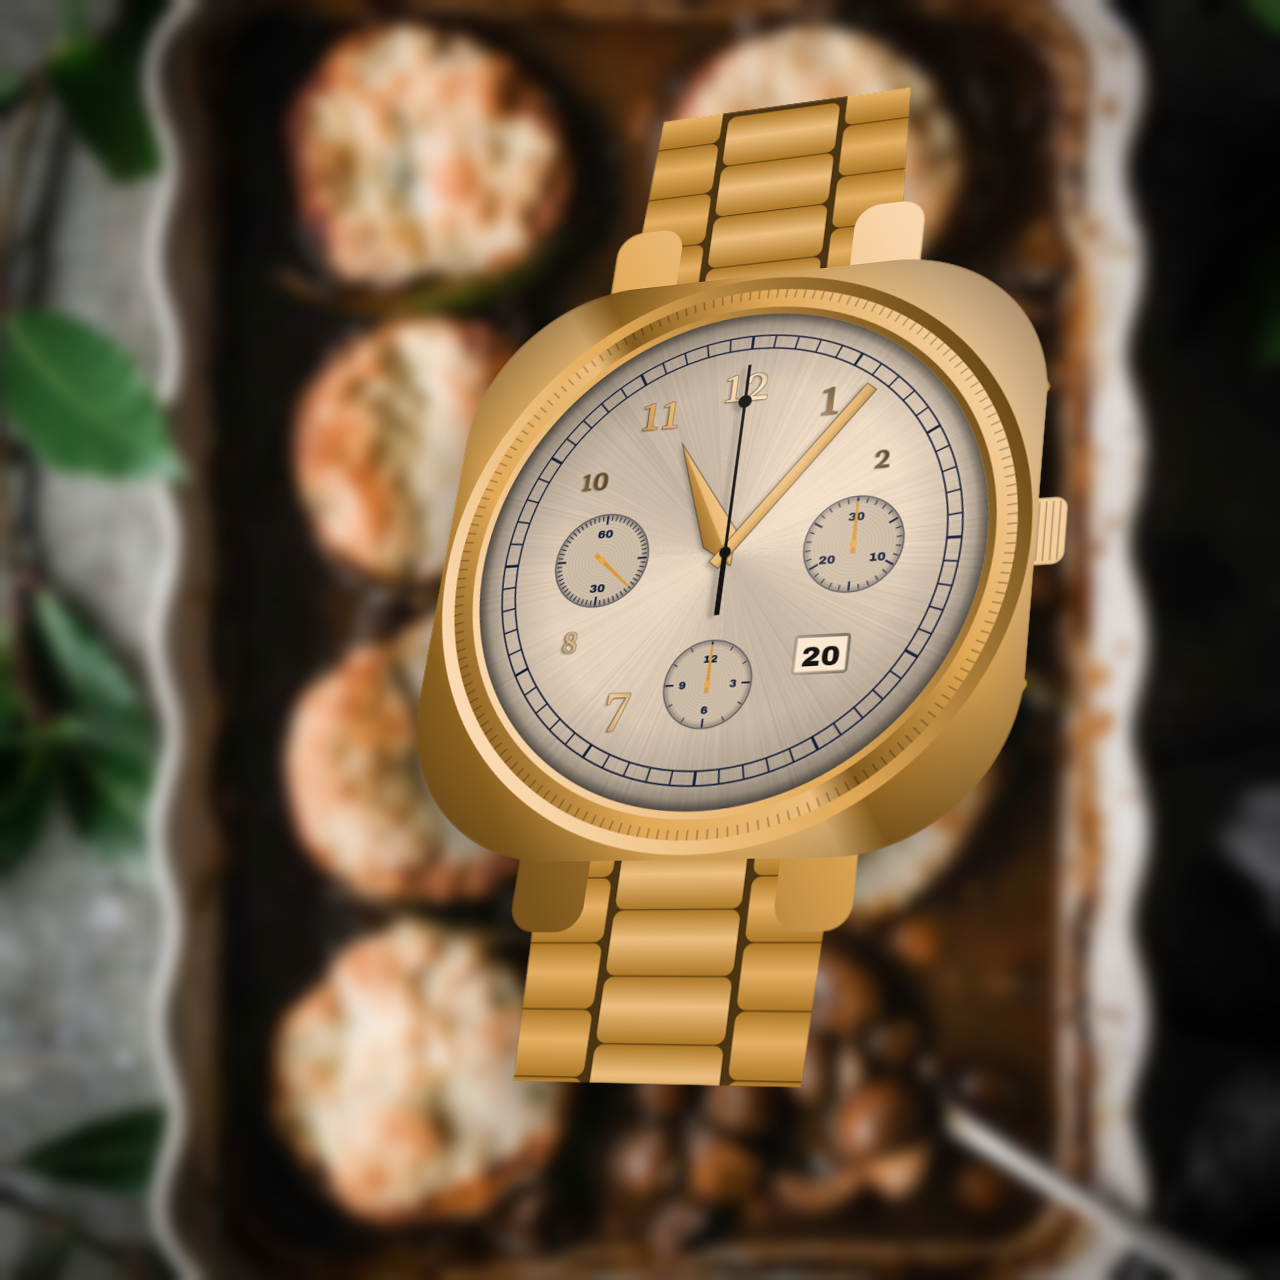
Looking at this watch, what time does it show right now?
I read 11:06:22
